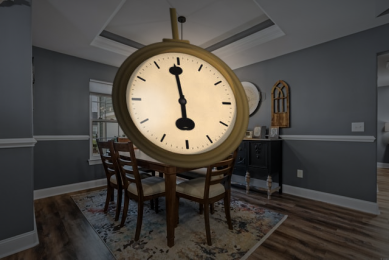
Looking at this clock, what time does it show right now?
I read 5:59
